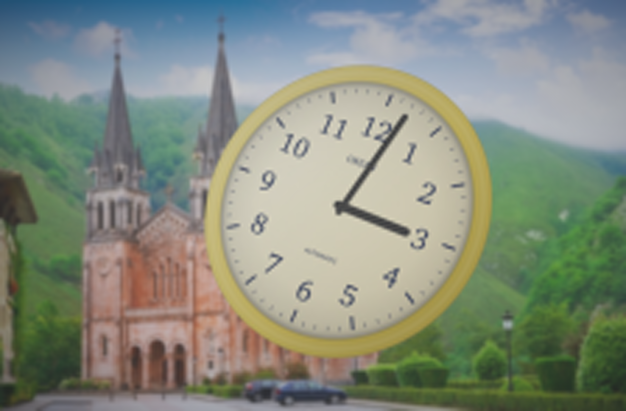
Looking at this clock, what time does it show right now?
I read 3:02
